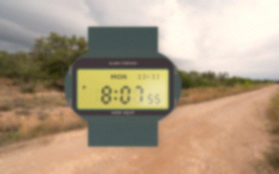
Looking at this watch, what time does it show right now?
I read 8:07
